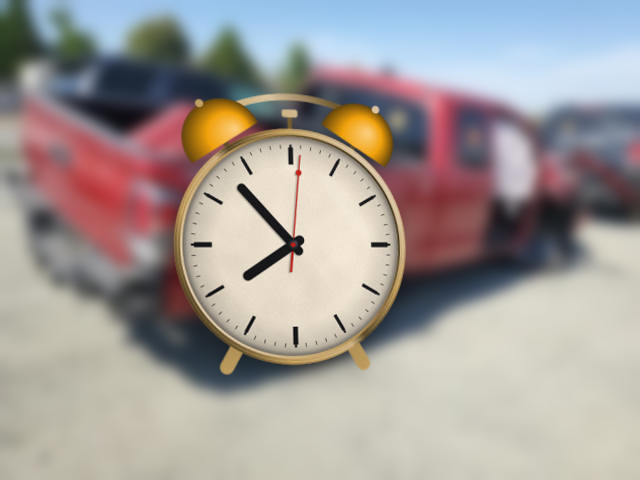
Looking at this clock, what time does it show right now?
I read 7:53:01
